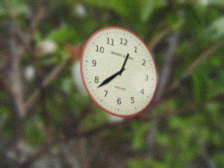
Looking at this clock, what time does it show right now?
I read 12:38
